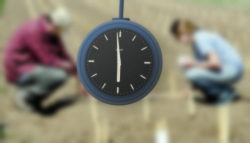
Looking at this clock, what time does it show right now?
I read 5:59
